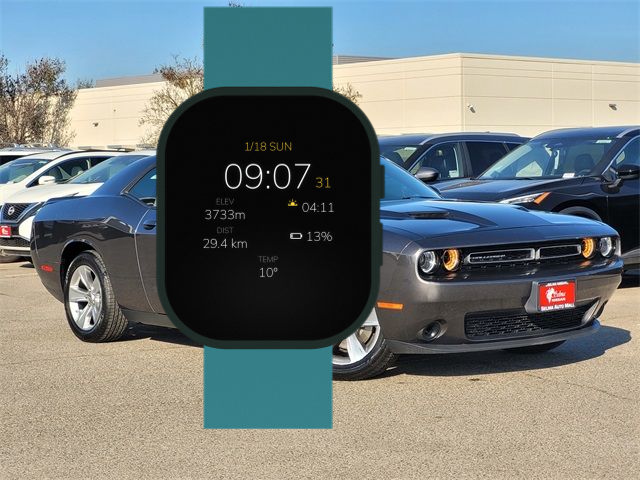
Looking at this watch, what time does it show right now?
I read 9:07:31
